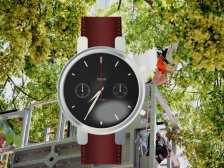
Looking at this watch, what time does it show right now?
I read 7:35
